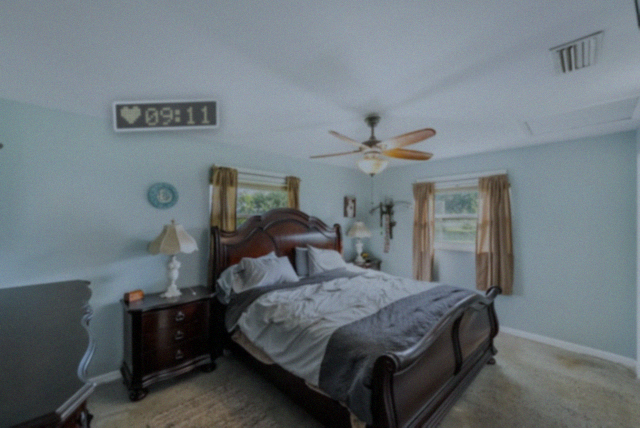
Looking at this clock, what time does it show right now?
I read 9:11
